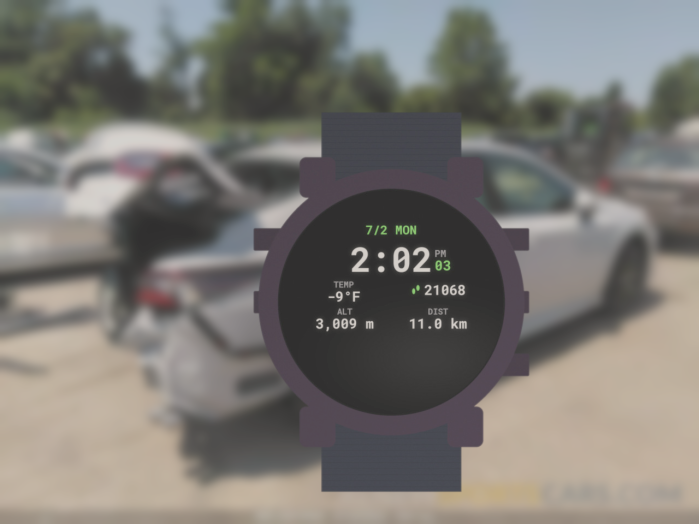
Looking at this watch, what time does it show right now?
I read 2:02:03
